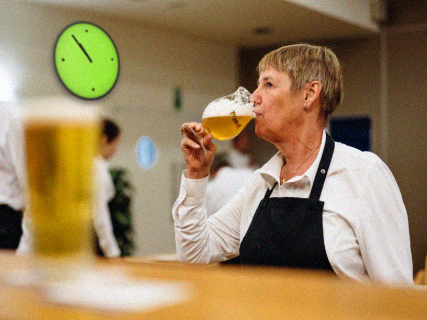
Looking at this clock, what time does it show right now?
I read 10:54
